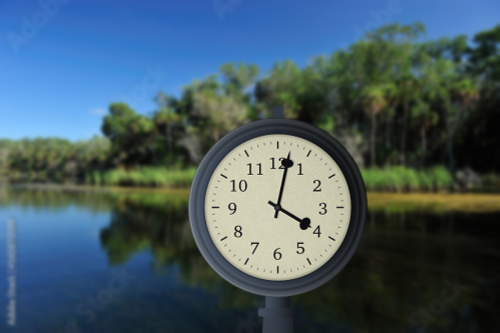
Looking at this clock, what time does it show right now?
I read 4:02
